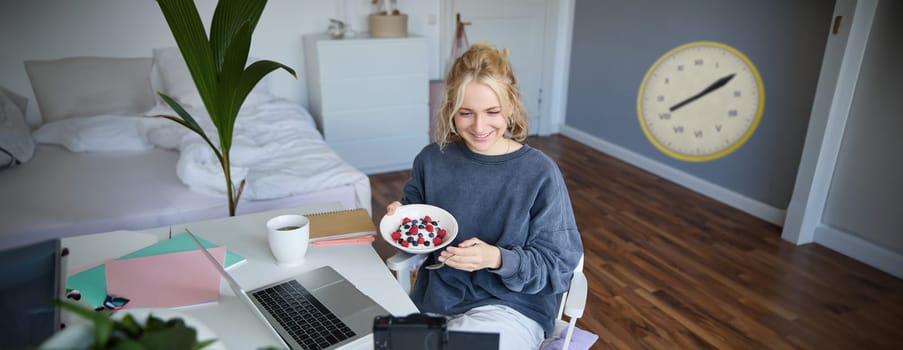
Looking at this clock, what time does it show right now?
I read 8:10
